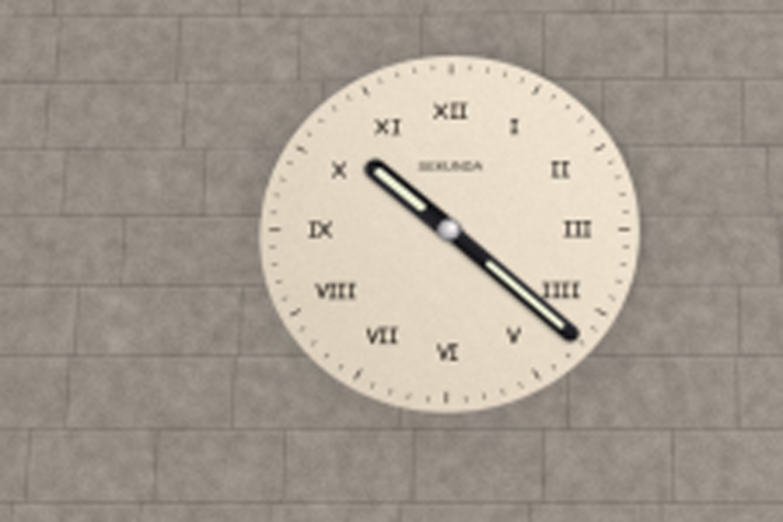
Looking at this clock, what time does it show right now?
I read 10:22
